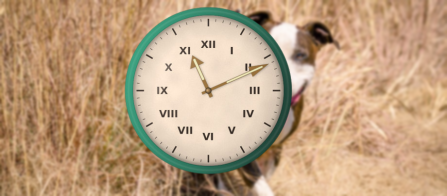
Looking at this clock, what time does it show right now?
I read 11:11
